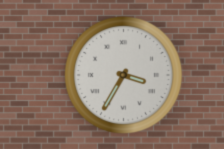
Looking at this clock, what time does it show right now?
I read 3:35
